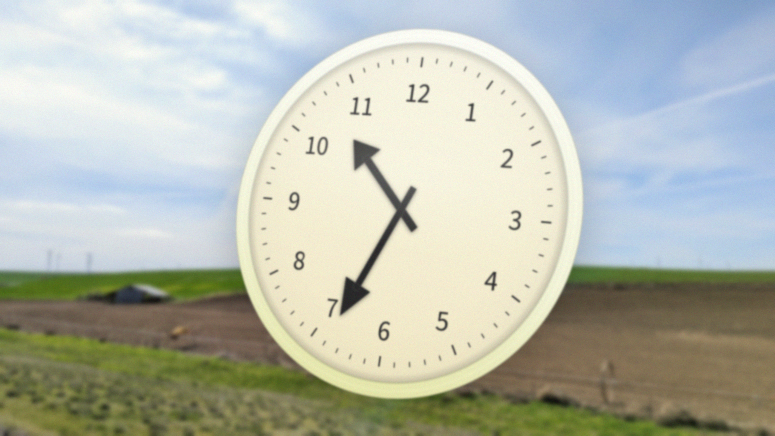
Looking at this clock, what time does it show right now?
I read 10:34
